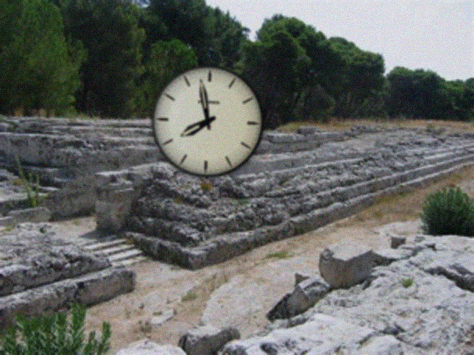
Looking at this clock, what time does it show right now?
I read 7:58
